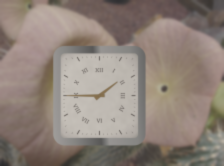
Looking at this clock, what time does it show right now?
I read 1:45
